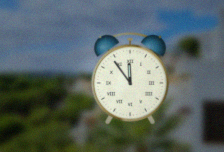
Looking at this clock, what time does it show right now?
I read 11:54
